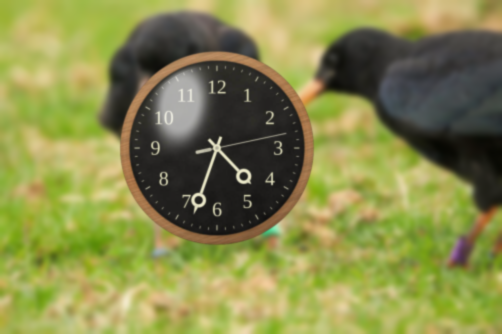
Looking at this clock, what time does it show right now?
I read 4:33:13
